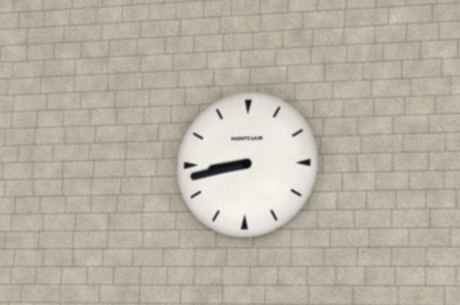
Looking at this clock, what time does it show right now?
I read 8:43
